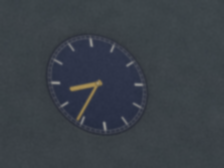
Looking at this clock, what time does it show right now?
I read 8:36
